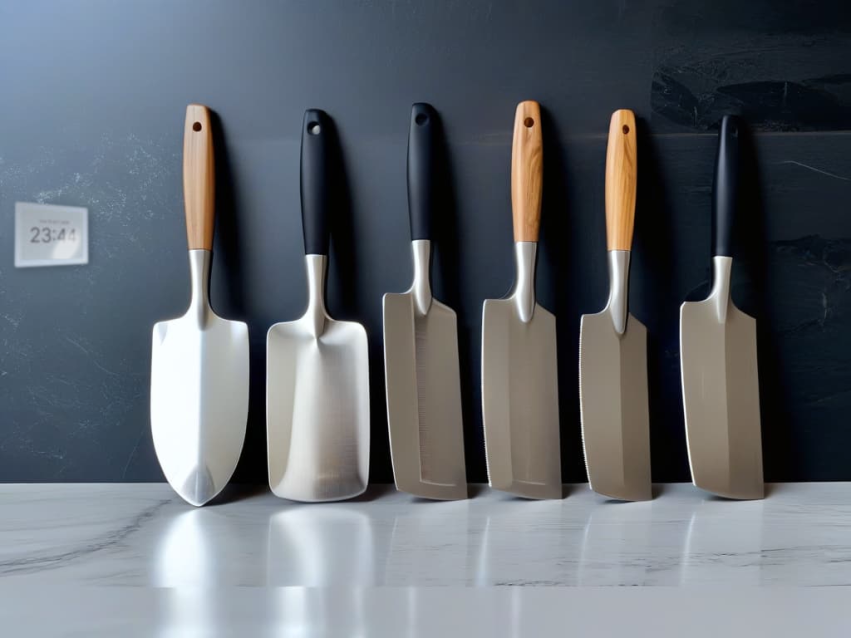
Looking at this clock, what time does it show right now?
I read 23:44
